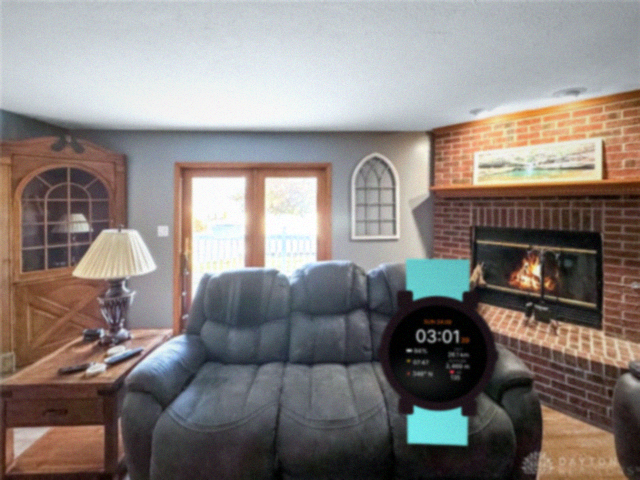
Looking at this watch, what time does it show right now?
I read 3:01
